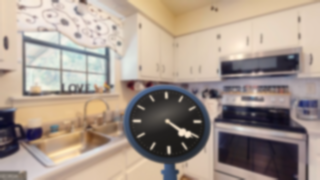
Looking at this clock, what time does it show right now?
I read 4:21
